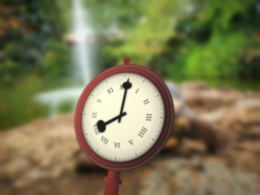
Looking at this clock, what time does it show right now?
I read 8:01
